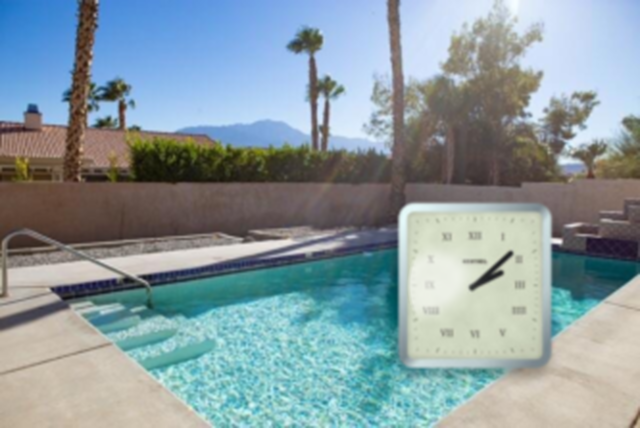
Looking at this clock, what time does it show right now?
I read 2:08
